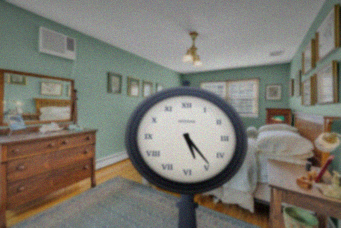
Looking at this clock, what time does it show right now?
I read 5:24
